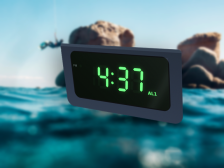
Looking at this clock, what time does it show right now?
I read 4:37
